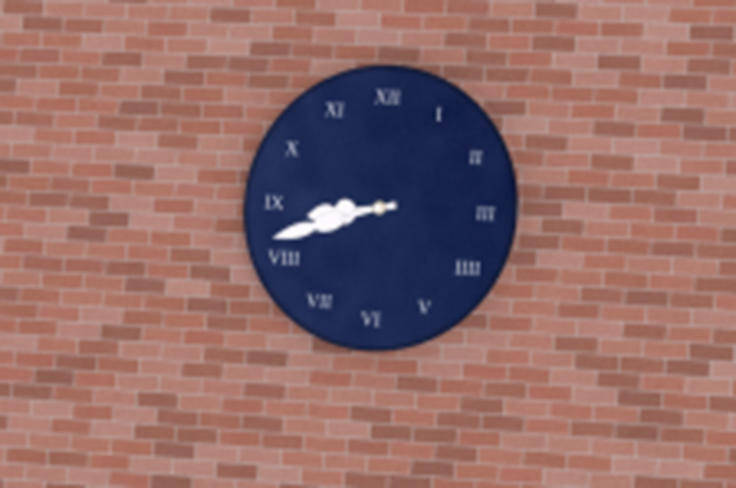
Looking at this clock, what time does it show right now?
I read 8:42
